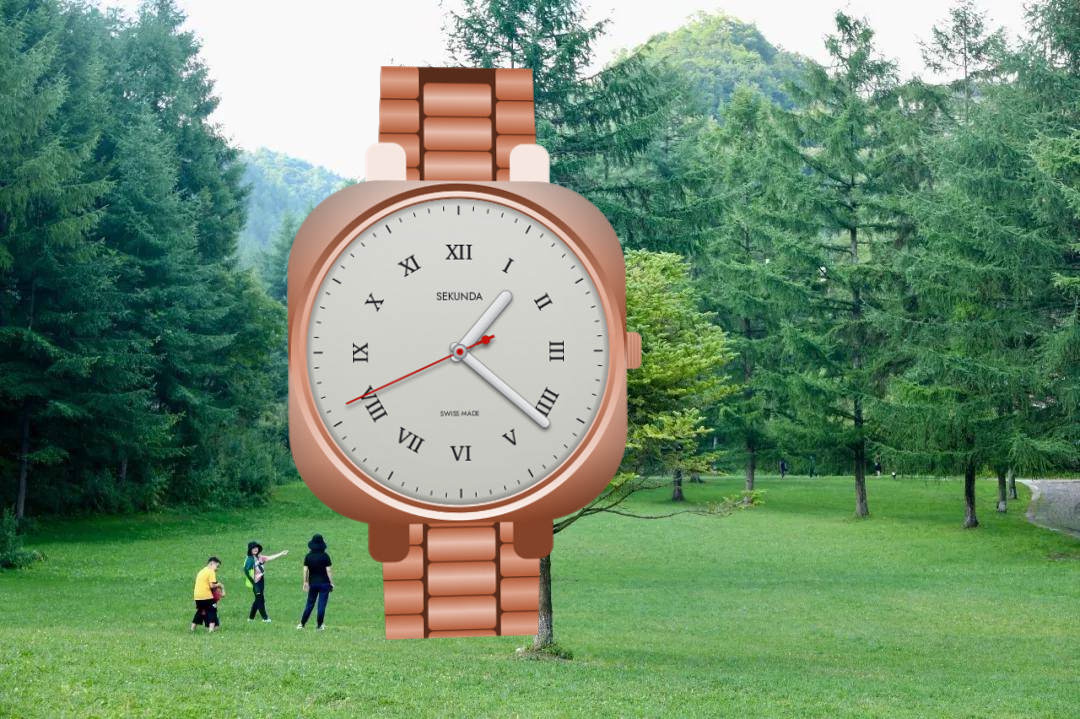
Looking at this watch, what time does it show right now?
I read 1:21:41
